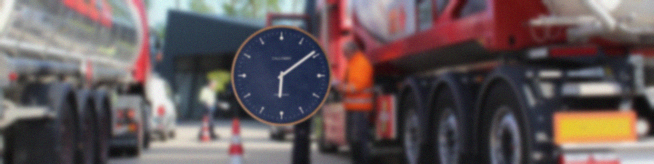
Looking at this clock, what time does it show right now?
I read 6:09
